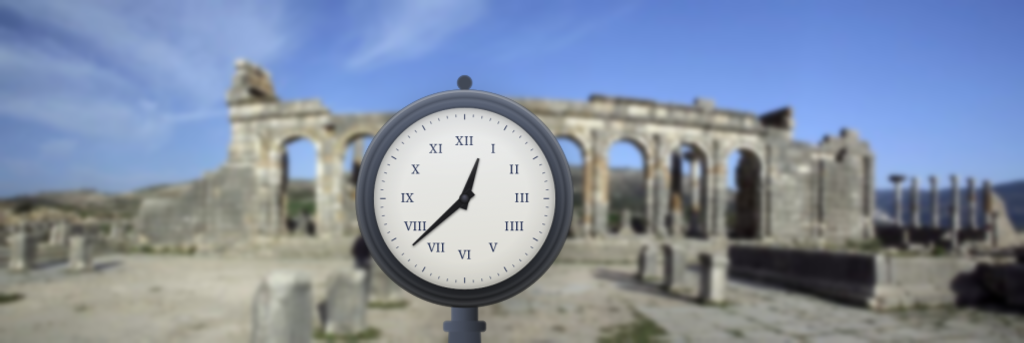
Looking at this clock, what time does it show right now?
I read 12:38
